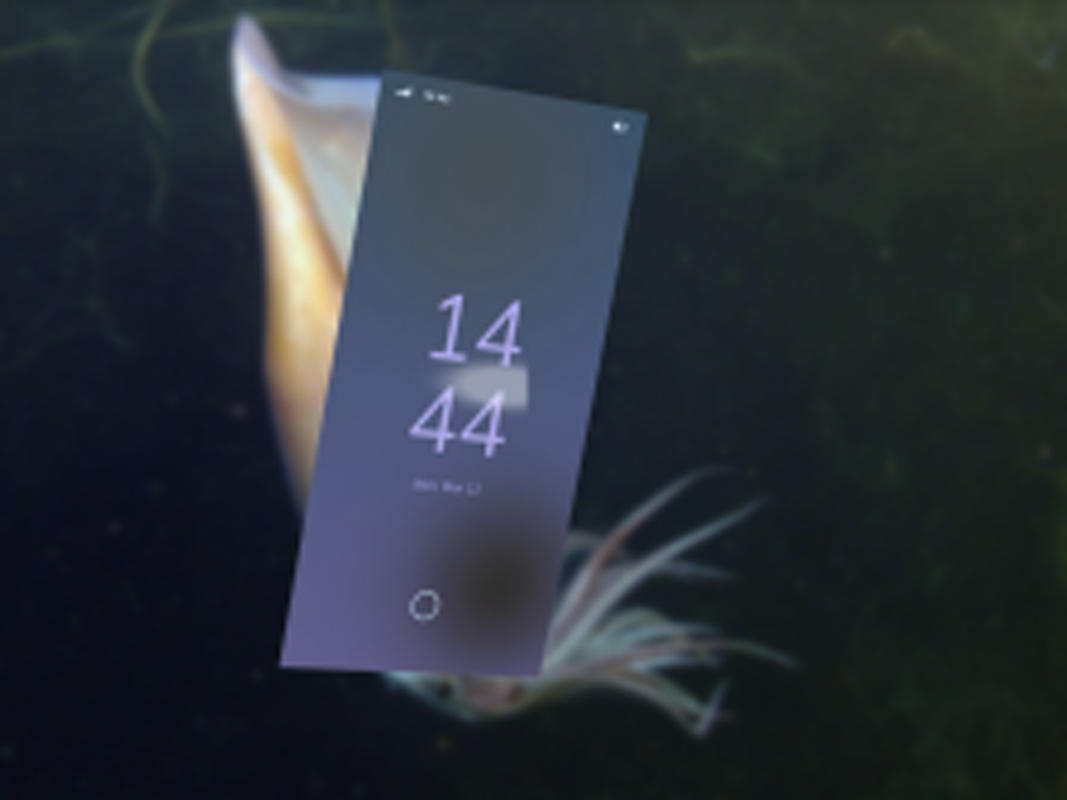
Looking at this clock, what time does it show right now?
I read 14:44
